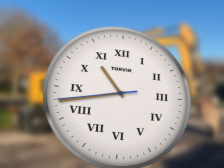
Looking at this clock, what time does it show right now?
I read 10:42:43
